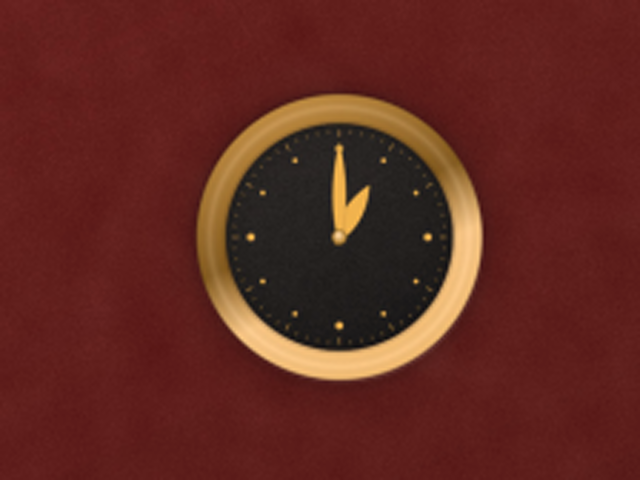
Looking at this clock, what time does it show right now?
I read 1:00
